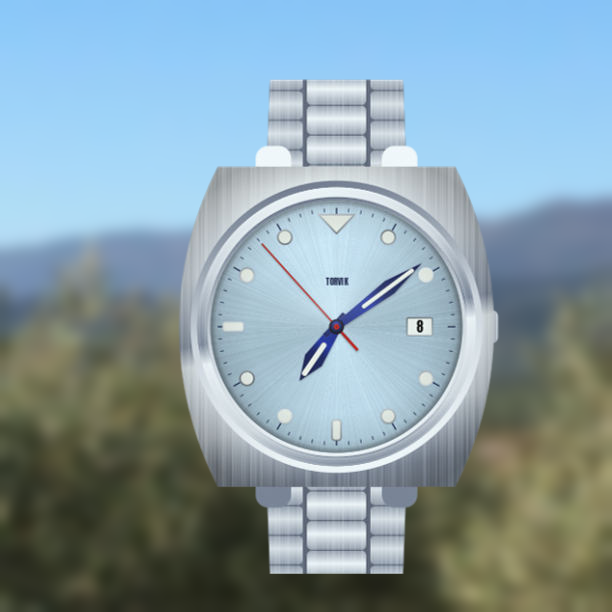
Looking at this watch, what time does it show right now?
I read 7:08:53
